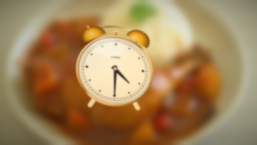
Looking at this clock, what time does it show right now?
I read 4:30
